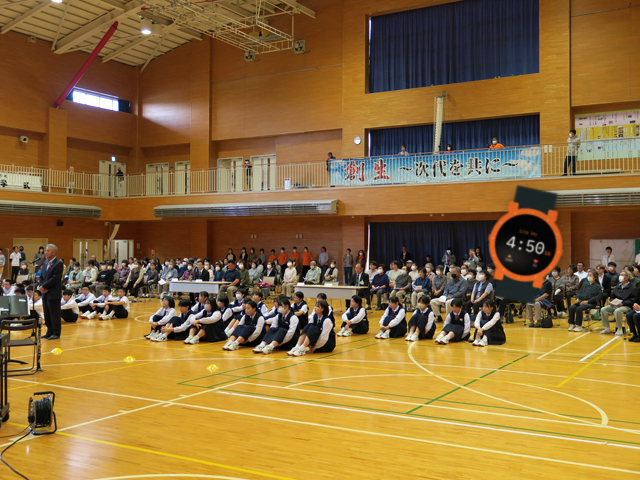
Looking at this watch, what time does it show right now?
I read 4:50
